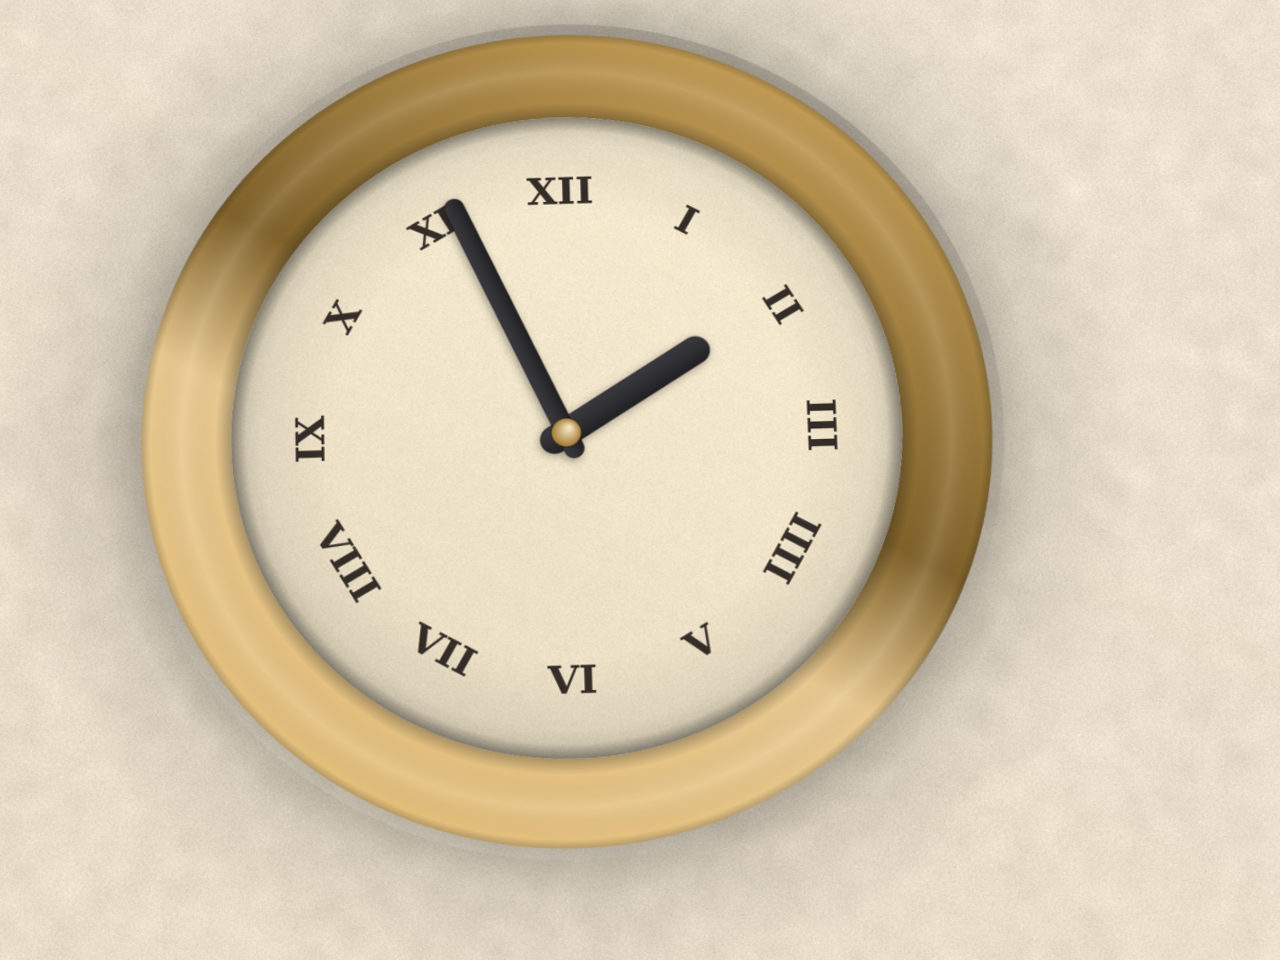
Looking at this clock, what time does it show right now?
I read 1:56
